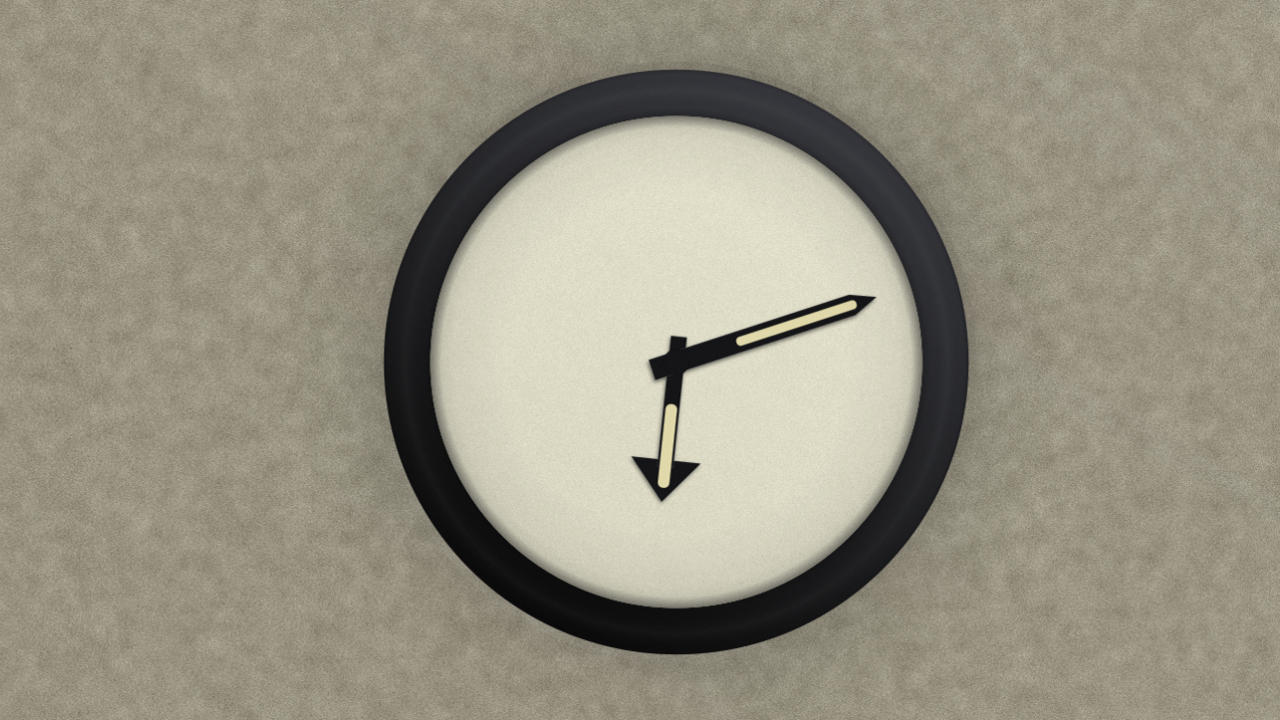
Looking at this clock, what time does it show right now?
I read 6:12
